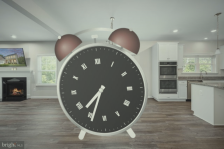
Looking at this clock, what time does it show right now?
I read 7:34
